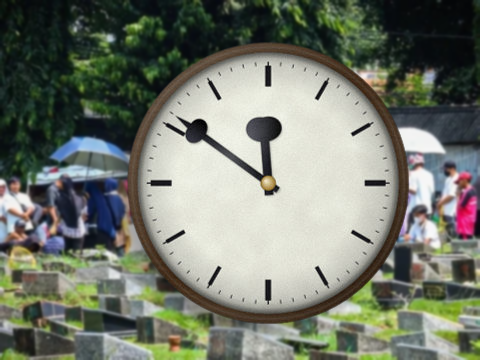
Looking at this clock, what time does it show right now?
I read 11:51
